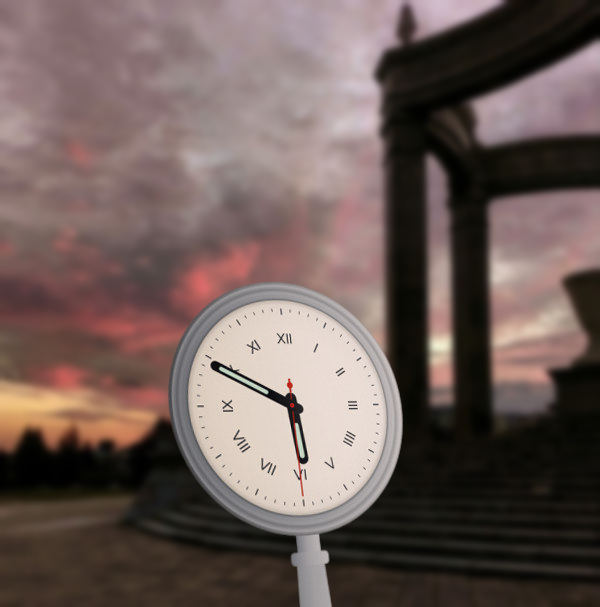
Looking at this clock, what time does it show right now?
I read 5:49:30
